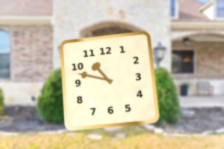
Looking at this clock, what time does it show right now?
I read 10:48
